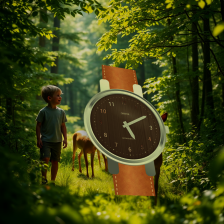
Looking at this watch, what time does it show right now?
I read 5:10
